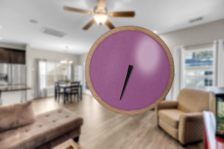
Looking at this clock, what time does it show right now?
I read 6:33
